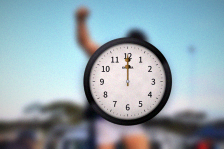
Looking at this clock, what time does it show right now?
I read 12:00
